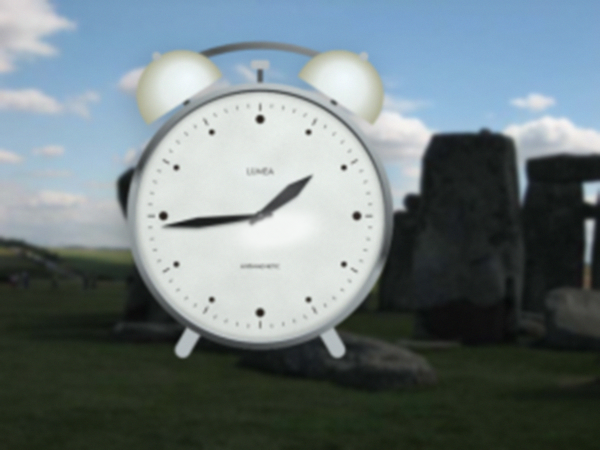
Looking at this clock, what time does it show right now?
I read 1:44
